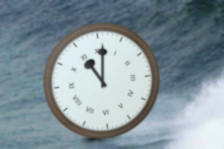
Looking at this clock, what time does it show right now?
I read 11:01
